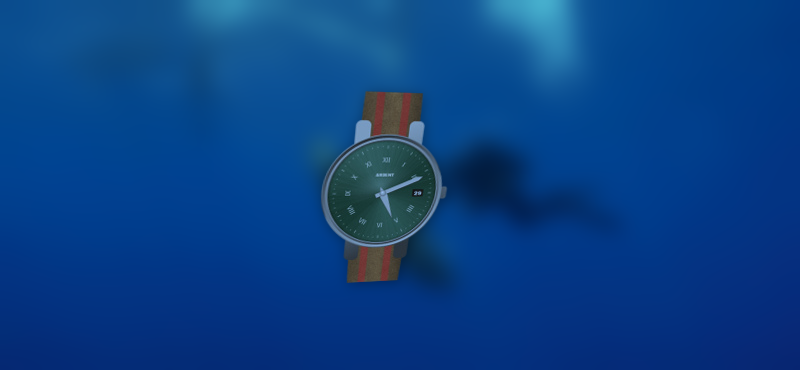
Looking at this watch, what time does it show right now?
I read 5:11
